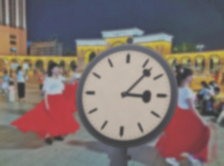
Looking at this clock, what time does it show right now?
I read 3:07
